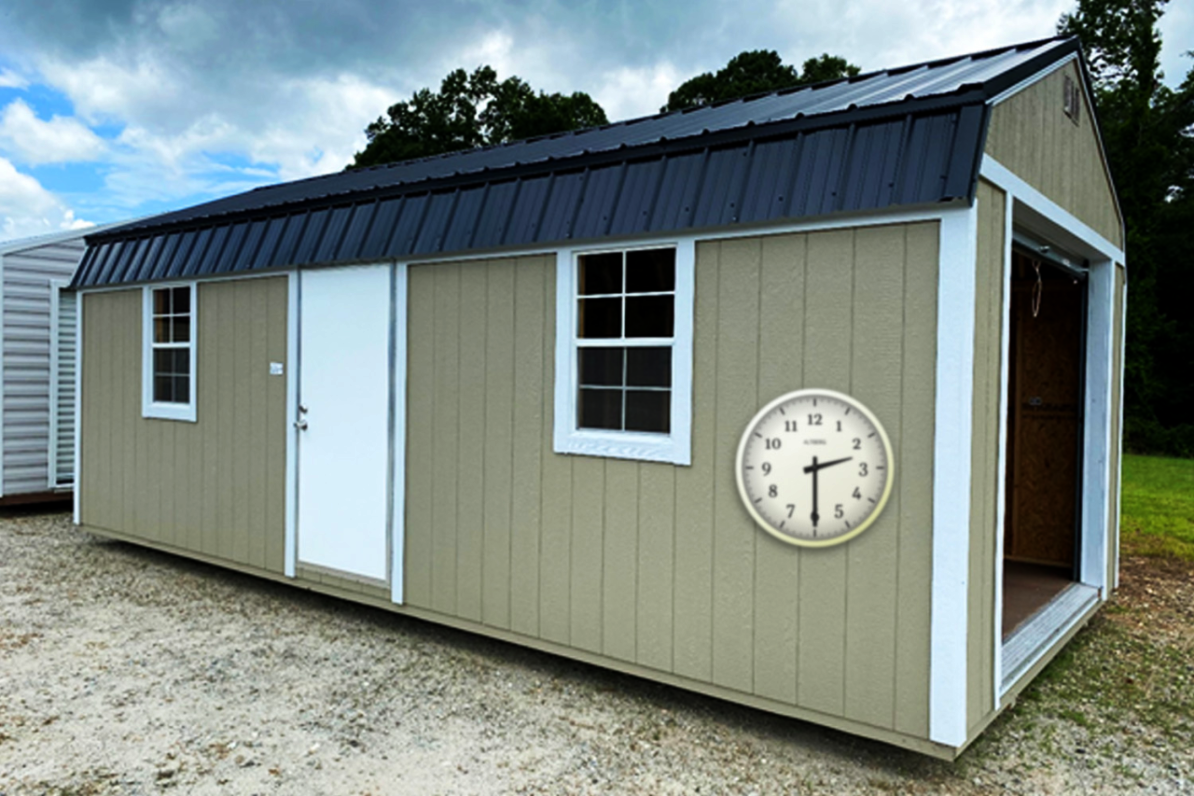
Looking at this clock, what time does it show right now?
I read 2:30
